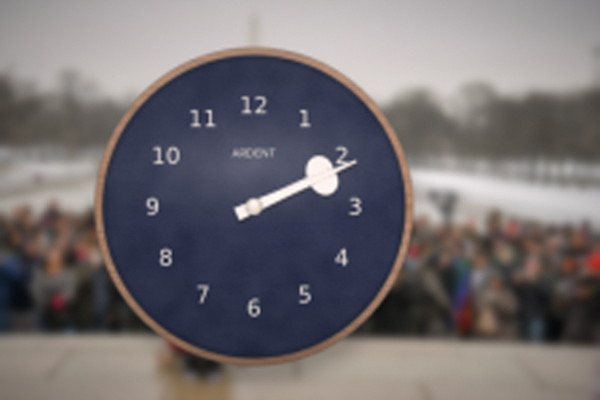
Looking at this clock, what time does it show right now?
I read 2:11
